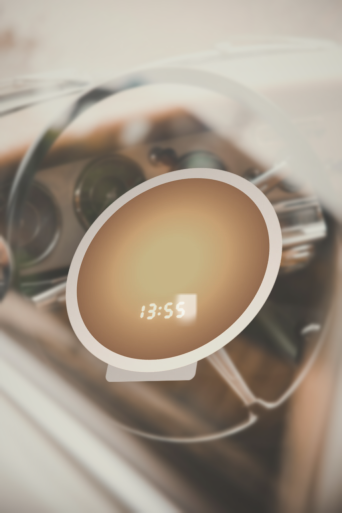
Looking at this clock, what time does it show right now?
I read 13:55
